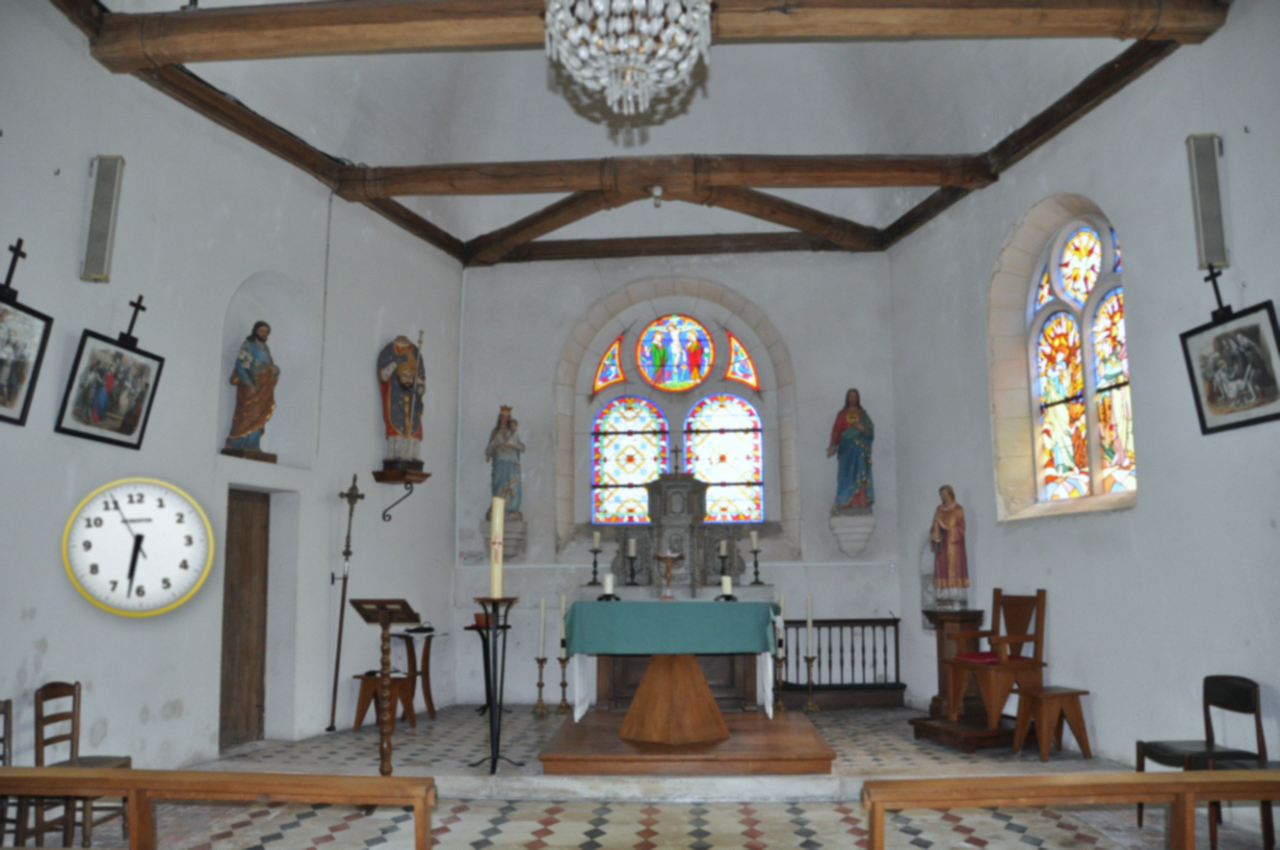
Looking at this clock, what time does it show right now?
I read 6:31:56
